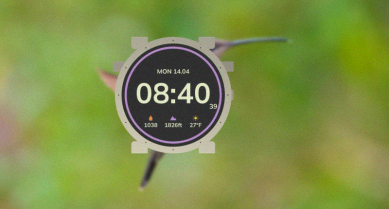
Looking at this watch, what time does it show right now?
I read 8:40
